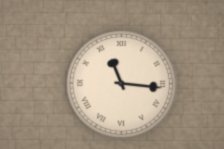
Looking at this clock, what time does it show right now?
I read 11:16
